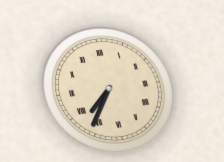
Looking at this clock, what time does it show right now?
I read 7:36
